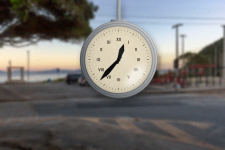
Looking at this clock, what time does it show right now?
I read 12:37
